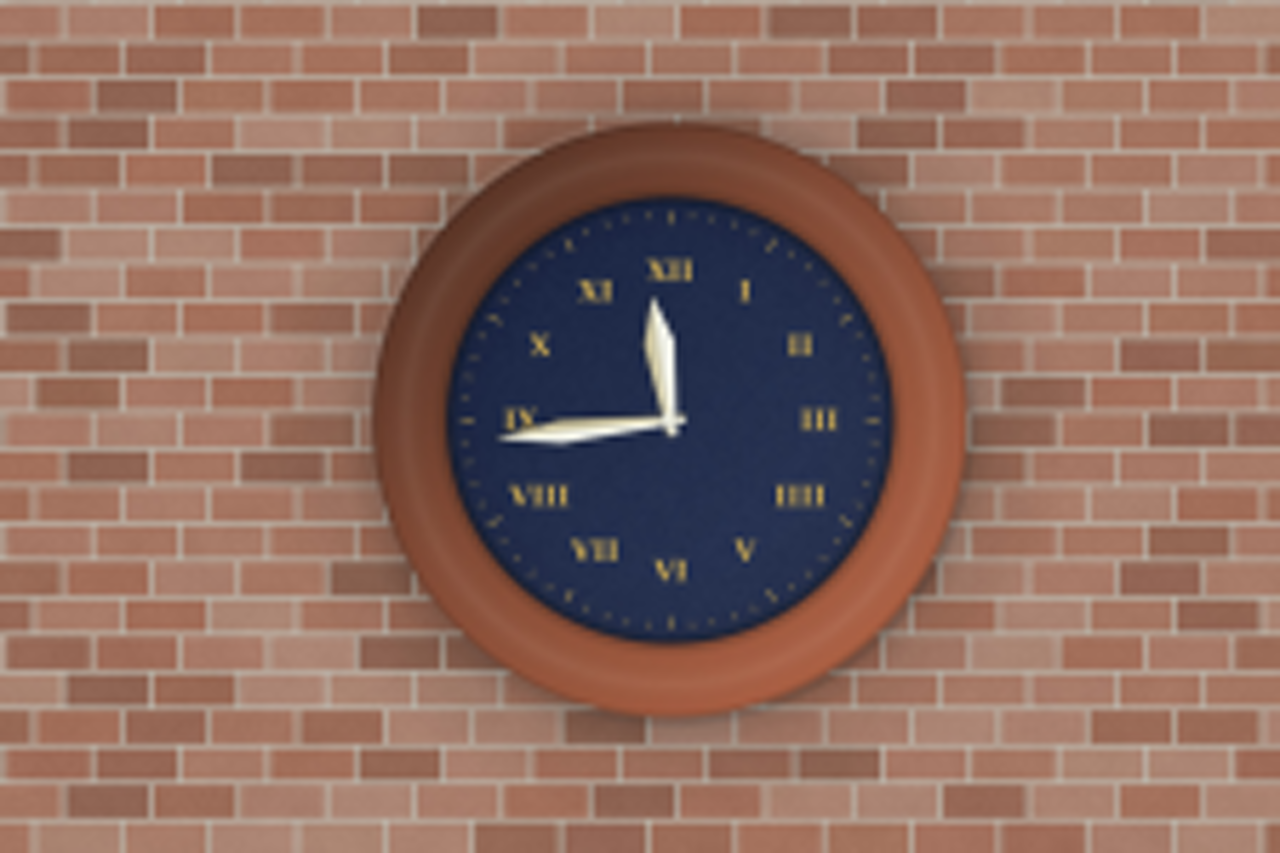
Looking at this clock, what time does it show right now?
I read 11:44
